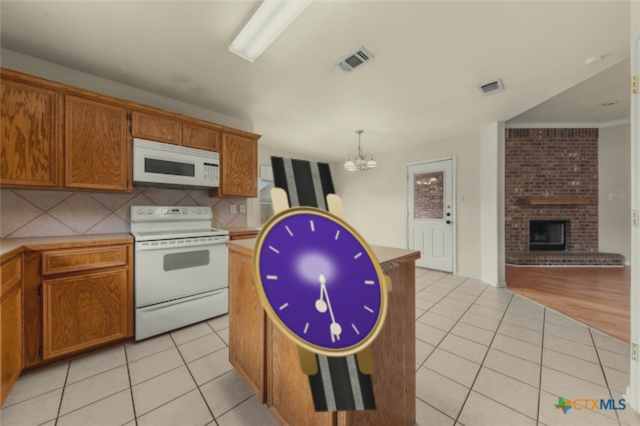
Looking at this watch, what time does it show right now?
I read 6:29
